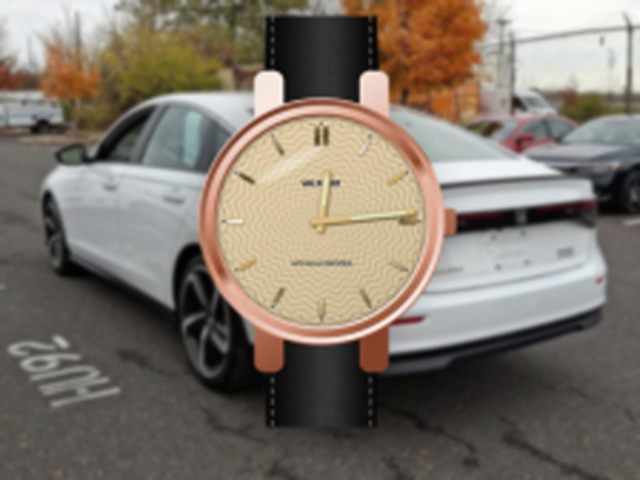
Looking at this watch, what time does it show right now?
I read 12:14
